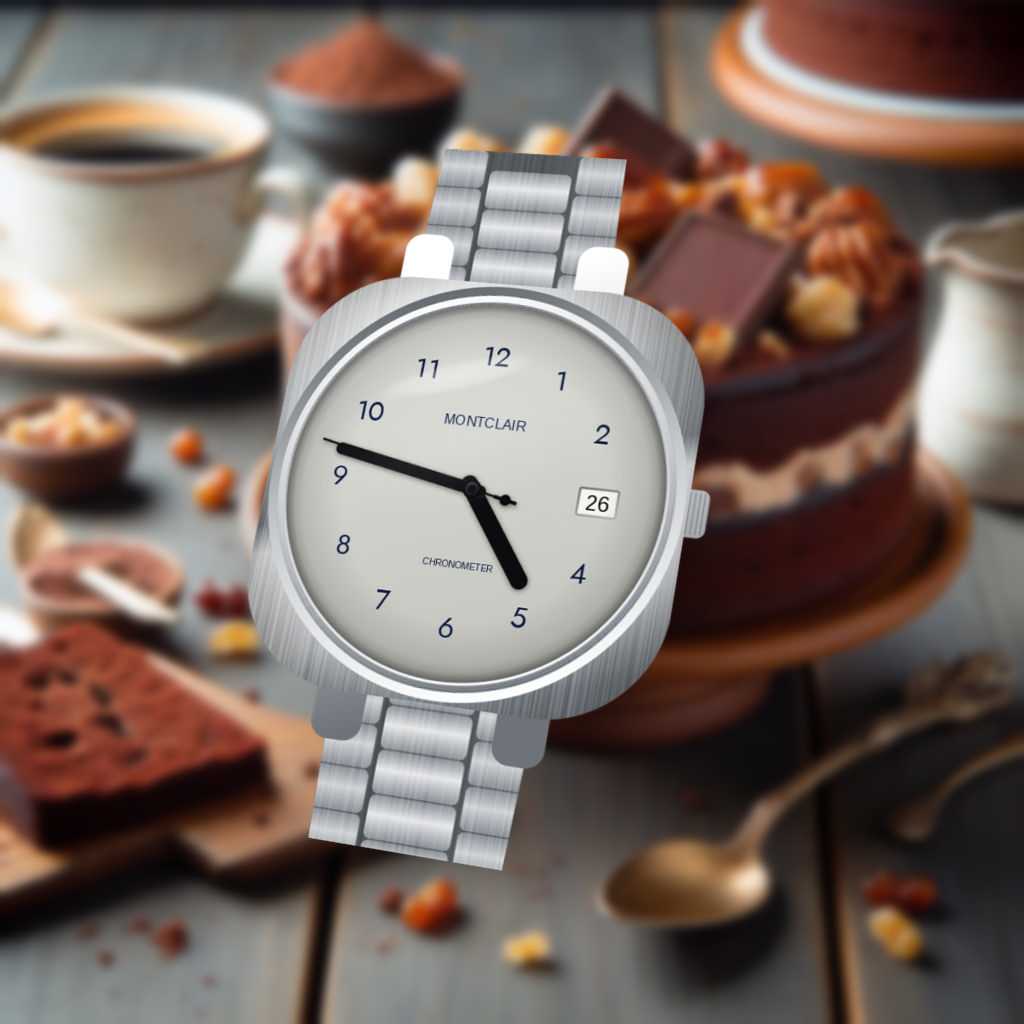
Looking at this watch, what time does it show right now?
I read 4:46:47
